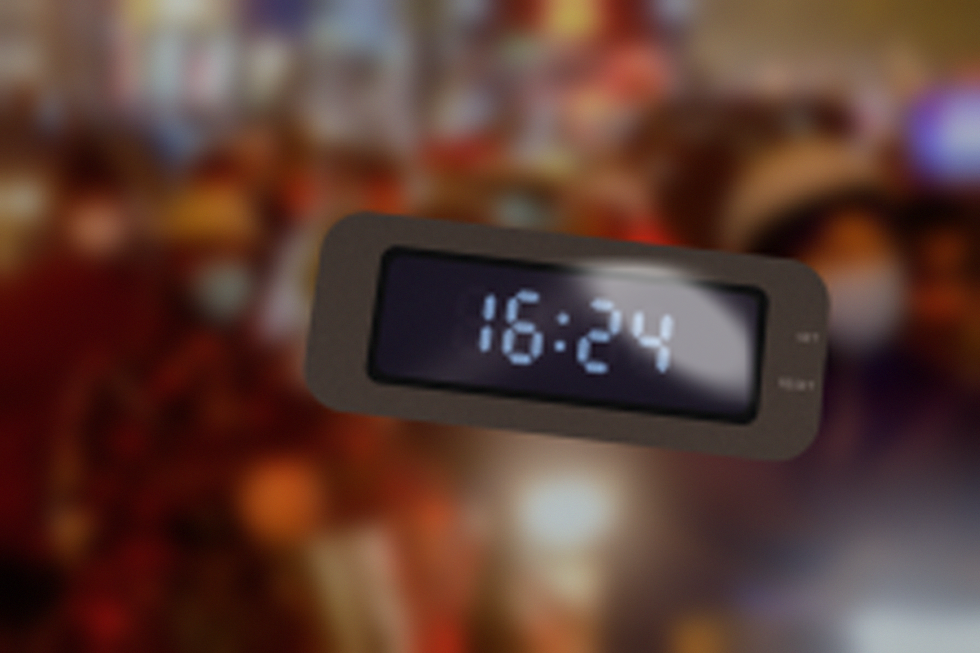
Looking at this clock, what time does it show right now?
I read 16:24
